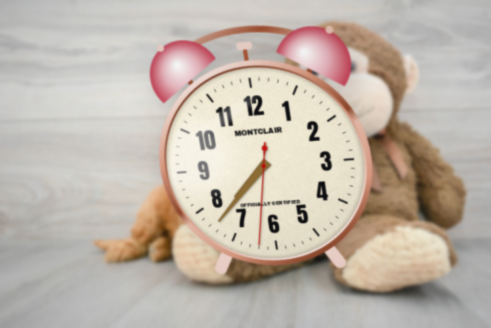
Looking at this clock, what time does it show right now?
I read 7:37:32
